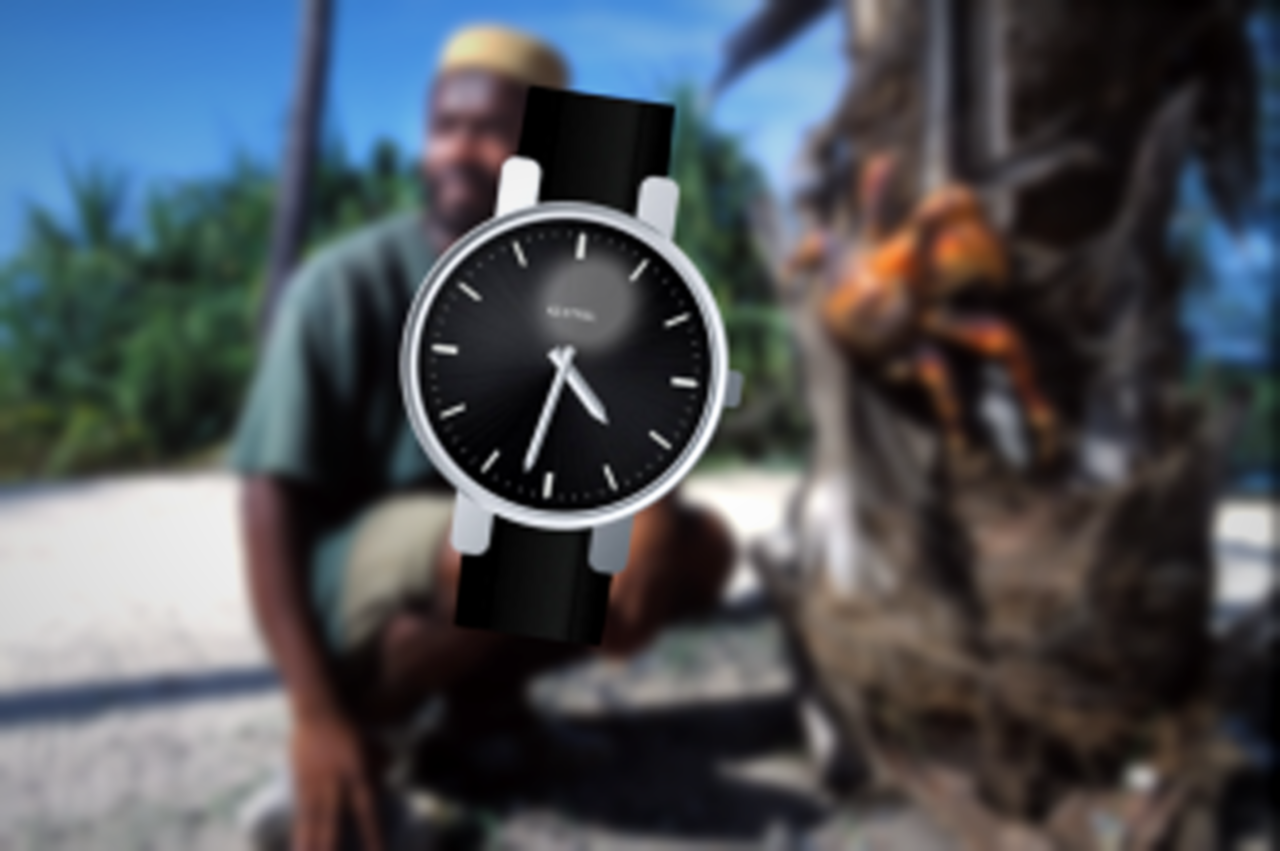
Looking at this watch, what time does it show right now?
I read 4:32
